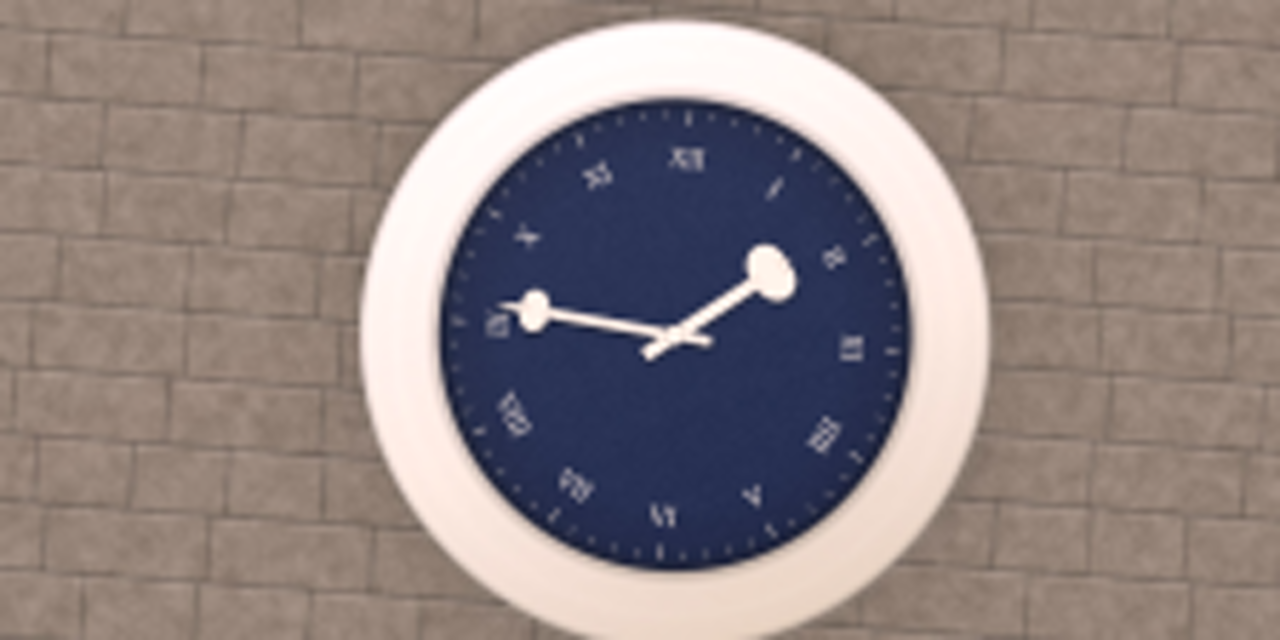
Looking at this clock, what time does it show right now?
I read 1:46
